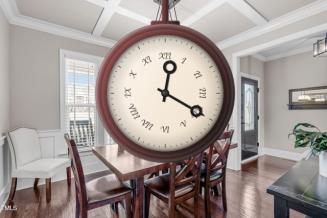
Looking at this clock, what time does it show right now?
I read 12:20
